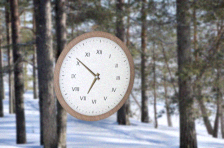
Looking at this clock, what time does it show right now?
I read 6:51
